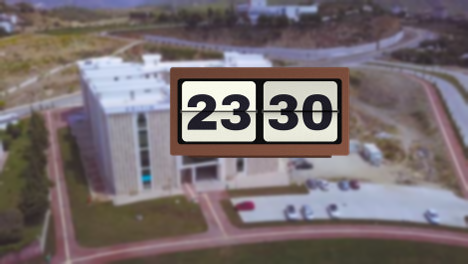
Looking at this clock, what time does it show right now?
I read 23:30
